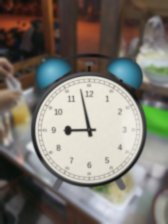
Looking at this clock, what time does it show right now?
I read 8:58
